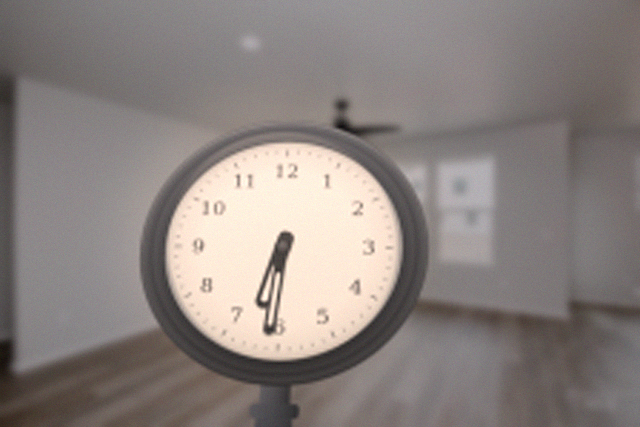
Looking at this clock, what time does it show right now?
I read 6:31
